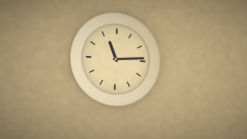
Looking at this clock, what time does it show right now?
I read 11:14
